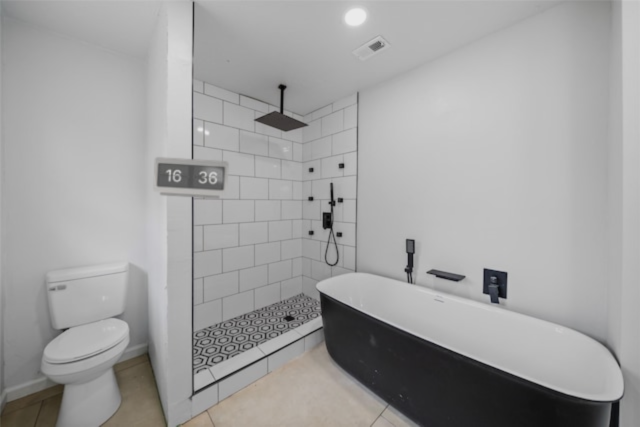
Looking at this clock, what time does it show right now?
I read 16:36
